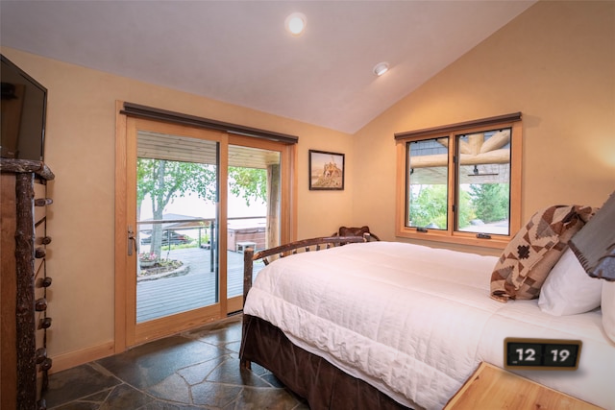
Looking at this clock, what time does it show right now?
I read 12:19
